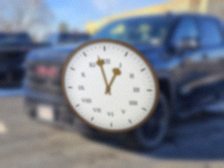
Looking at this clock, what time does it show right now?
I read 12:58
